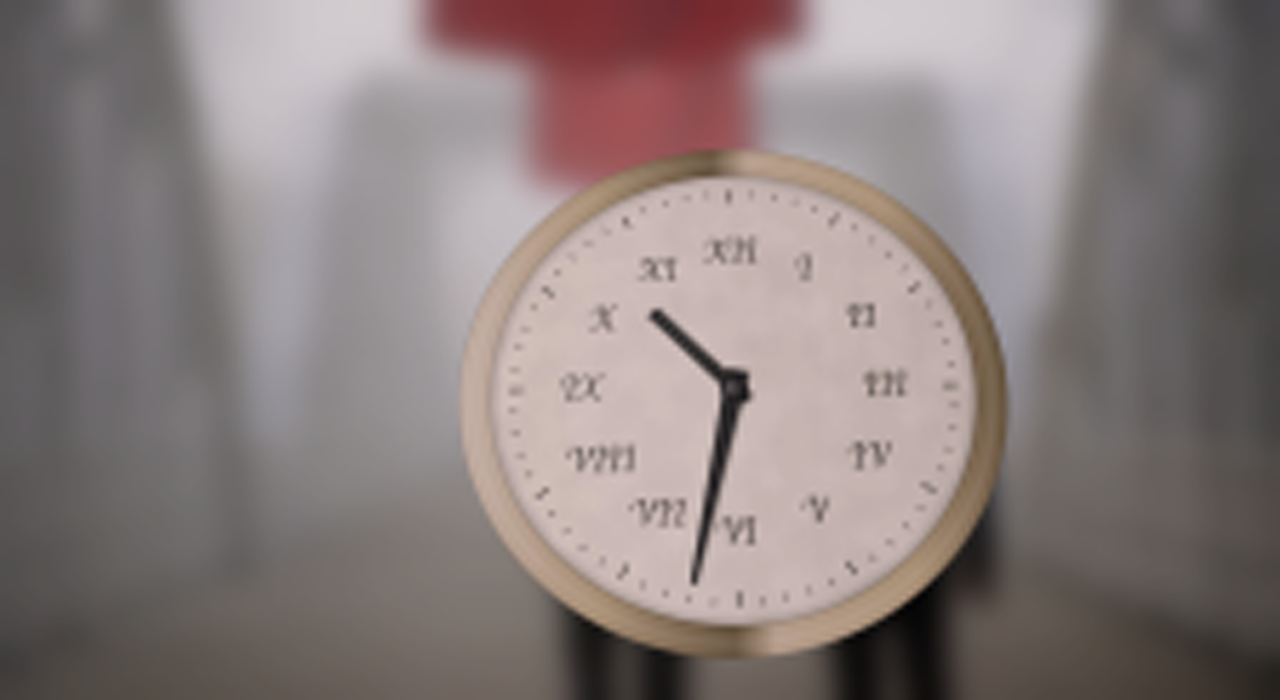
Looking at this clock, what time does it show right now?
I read 10:32
